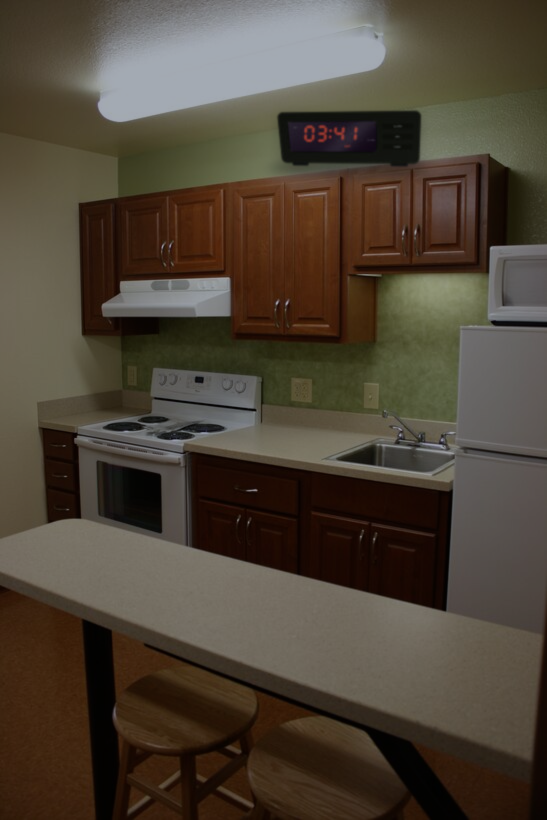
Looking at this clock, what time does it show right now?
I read 3:41
